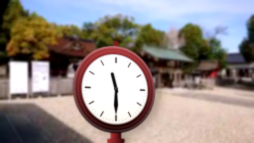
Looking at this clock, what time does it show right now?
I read 11:30
